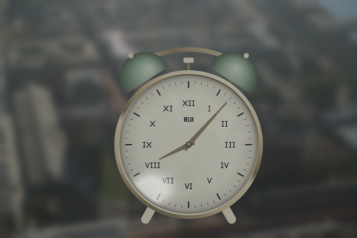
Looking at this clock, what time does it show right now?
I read 8:07
